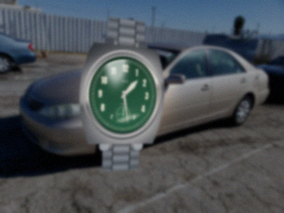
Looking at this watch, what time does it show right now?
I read 1:28
